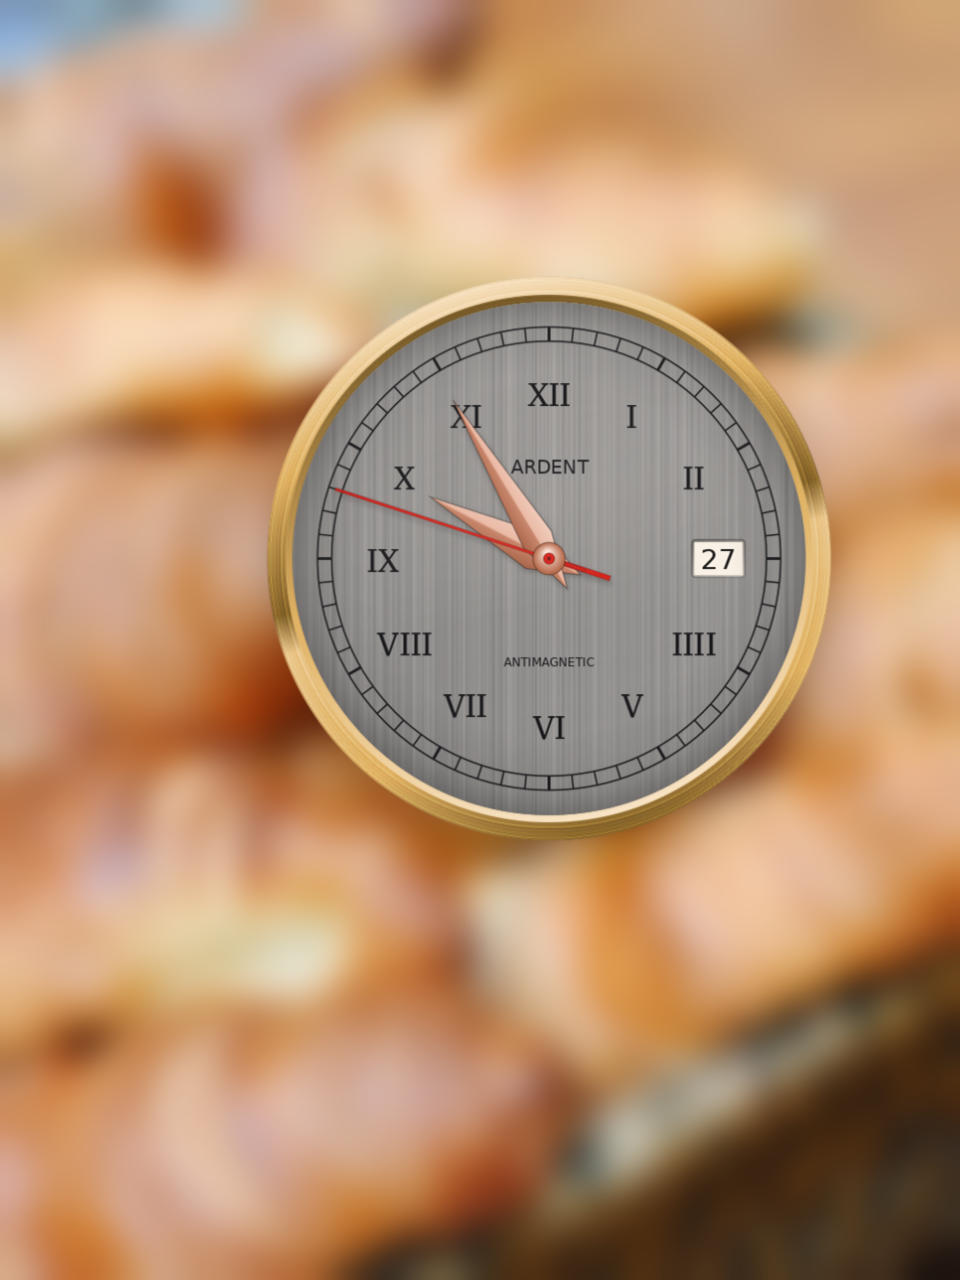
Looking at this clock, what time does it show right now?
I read 9:54:48
